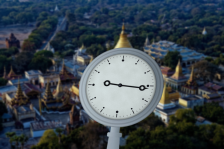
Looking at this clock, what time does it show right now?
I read 9:16
